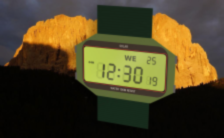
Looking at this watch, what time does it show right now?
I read 12:30
